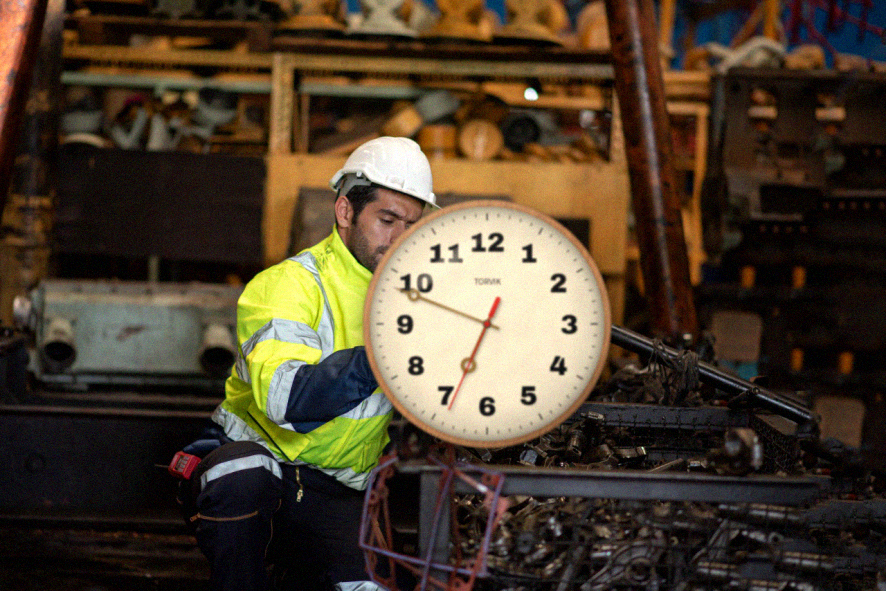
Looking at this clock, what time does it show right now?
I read 6:48:34
